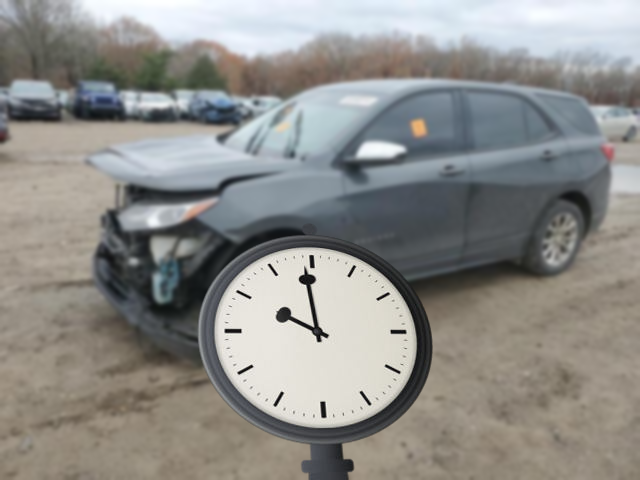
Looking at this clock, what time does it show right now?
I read 9:59
